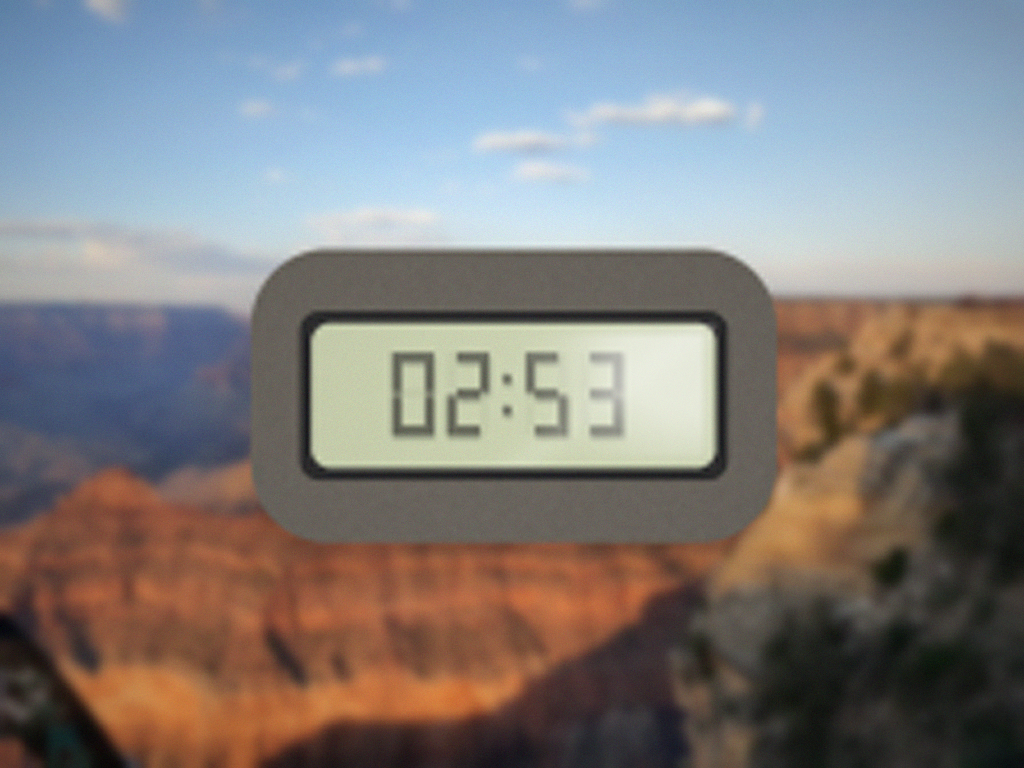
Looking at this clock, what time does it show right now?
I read 2:53
